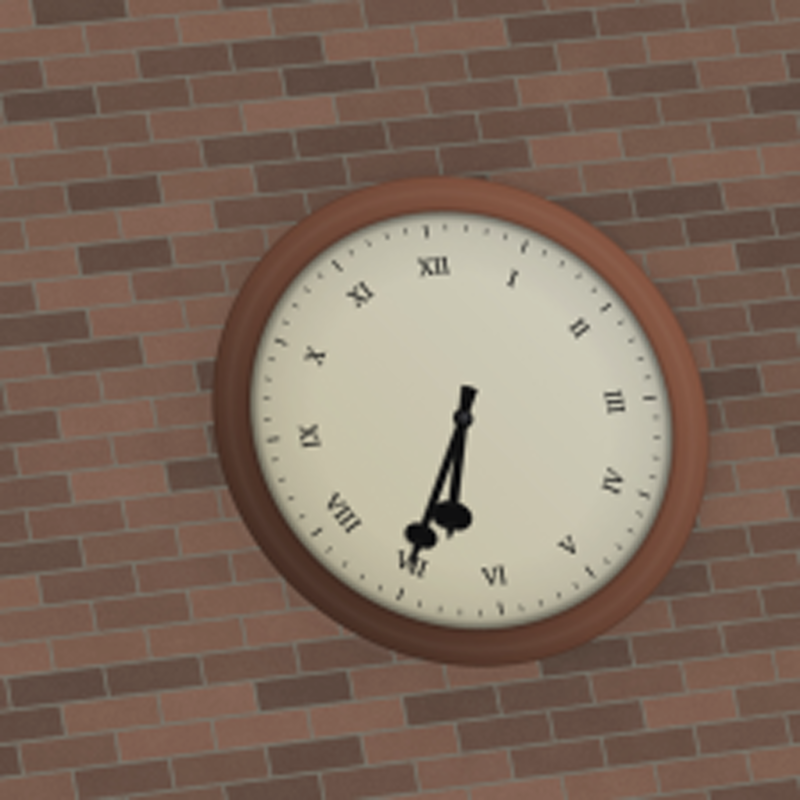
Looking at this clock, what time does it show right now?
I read 6:35
